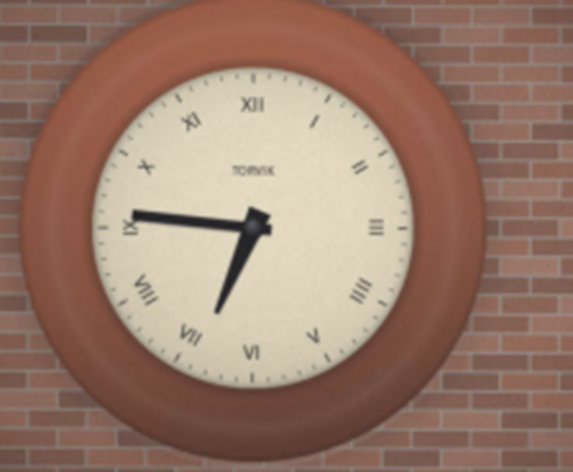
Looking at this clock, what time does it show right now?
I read 6:46
